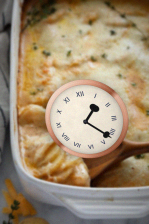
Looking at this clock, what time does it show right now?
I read 1:22
